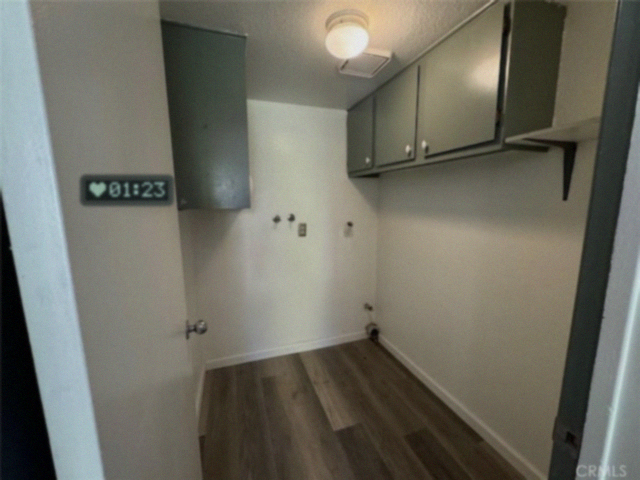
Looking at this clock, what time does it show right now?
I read 1:23
